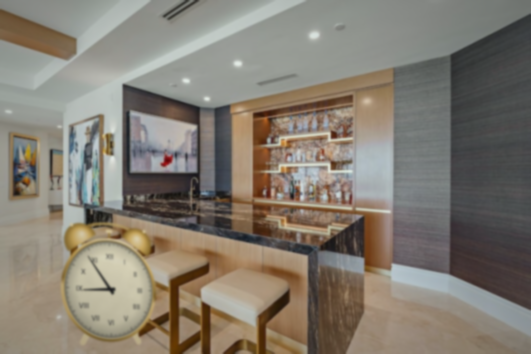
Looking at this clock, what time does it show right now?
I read 8:54
